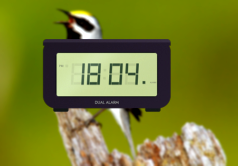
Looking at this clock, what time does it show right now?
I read 18:04
